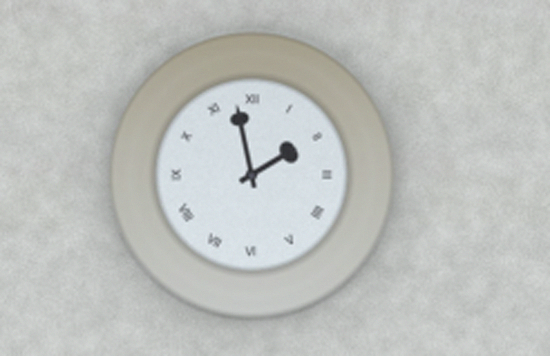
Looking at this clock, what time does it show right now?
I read 1:58
